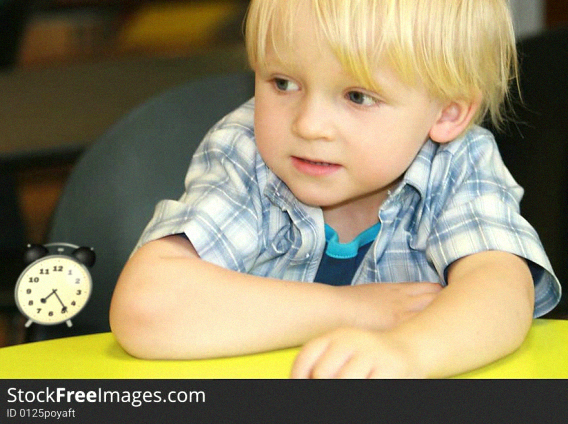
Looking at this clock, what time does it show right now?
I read 7:24
